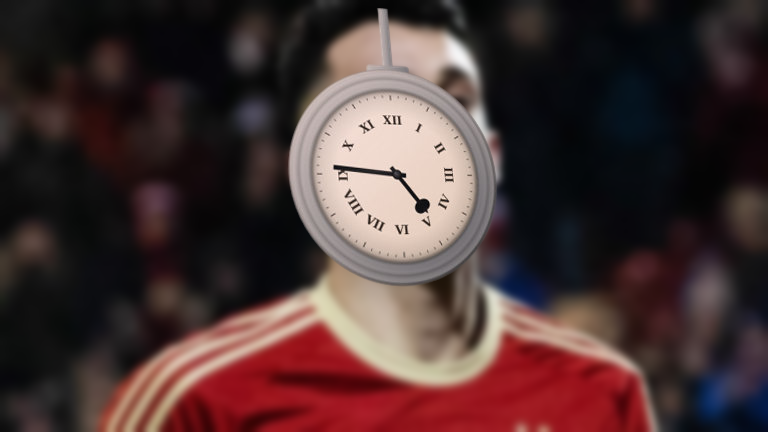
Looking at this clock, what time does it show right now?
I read 4:46
